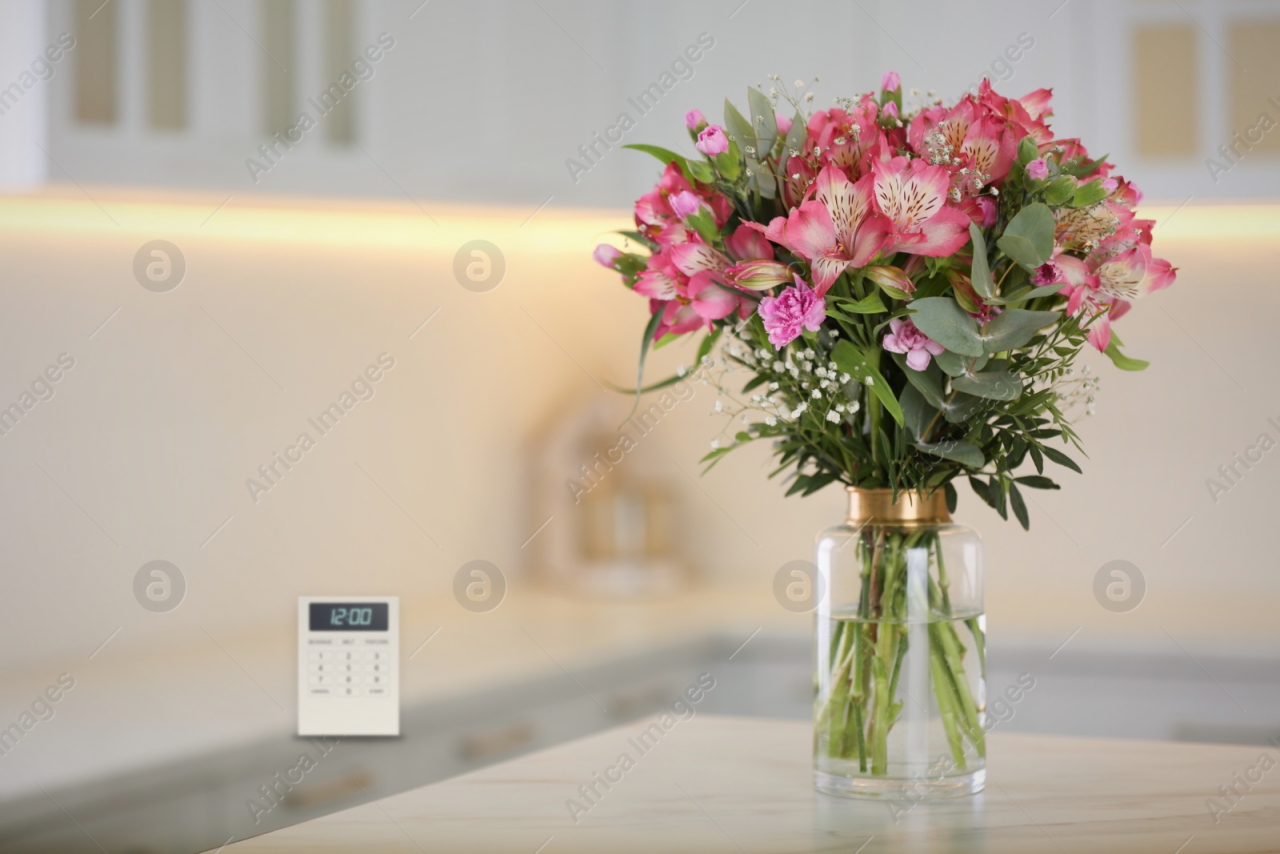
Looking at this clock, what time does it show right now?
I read 12:00
